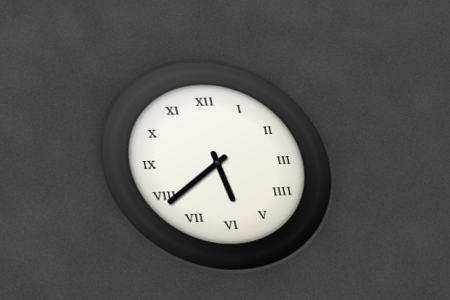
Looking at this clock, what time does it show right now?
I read 5:39
